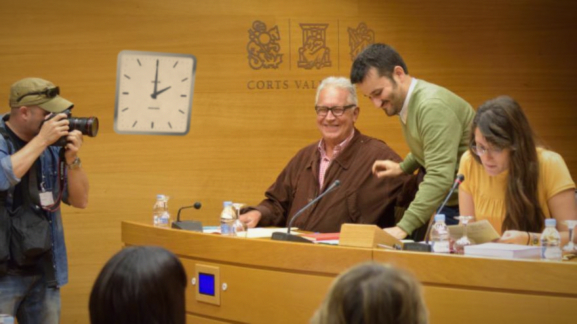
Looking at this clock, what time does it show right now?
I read 2:00
